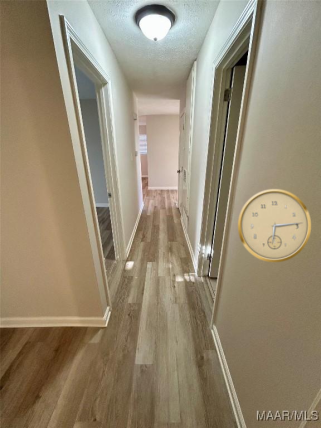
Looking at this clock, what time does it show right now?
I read 6:14
